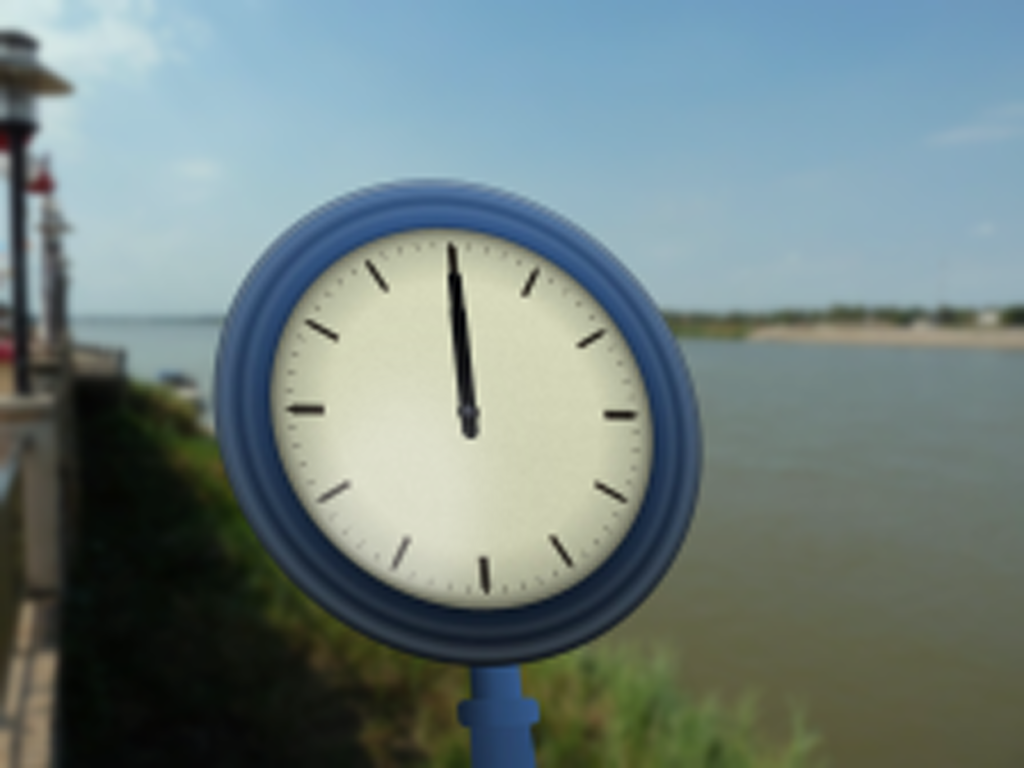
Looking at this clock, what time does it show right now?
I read 12:00
